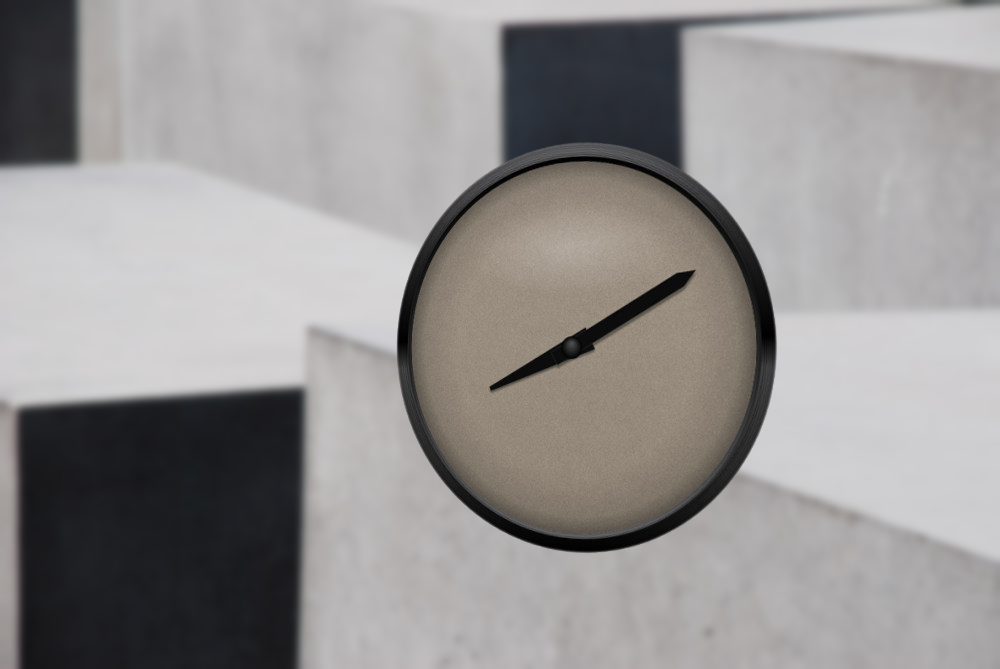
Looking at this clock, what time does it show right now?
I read 8:10
